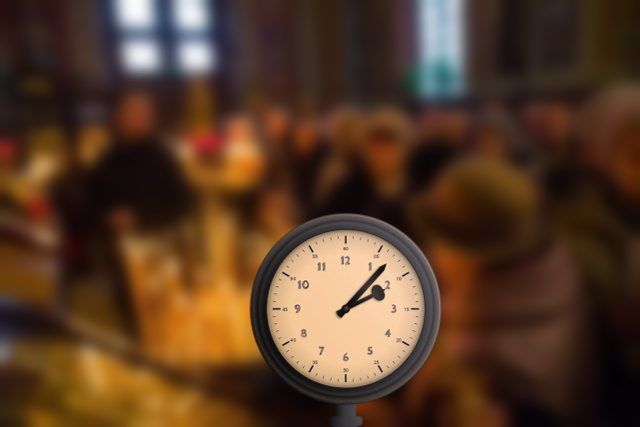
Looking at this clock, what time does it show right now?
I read 2:07
